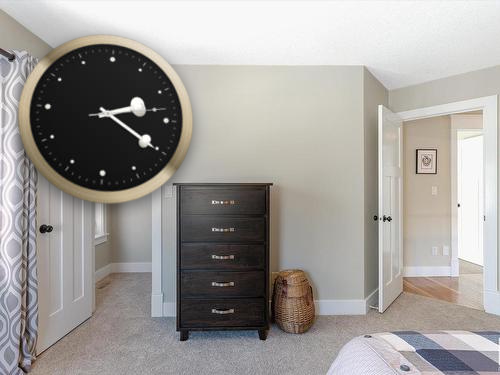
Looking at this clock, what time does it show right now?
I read 2:20:13
